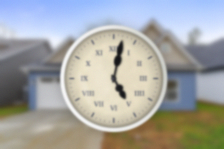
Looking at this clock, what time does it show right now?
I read 5:02
